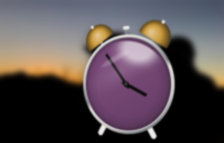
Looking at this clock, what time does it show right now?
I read 3:54
